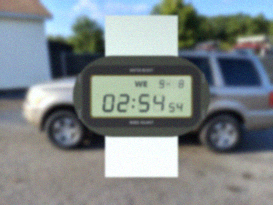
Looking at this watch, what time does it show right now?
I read 2:54
